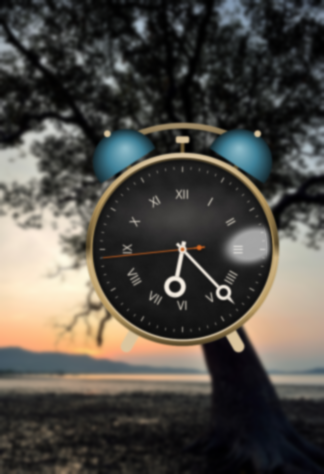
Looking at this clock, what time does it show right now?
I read 6:22:44
